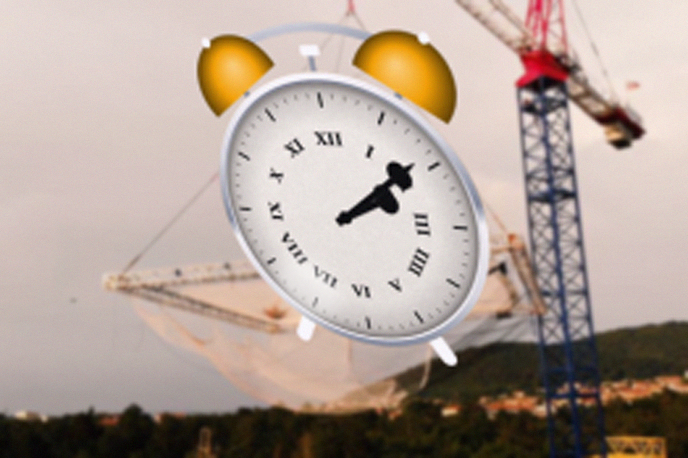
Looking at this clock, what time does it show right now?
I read 2:09
